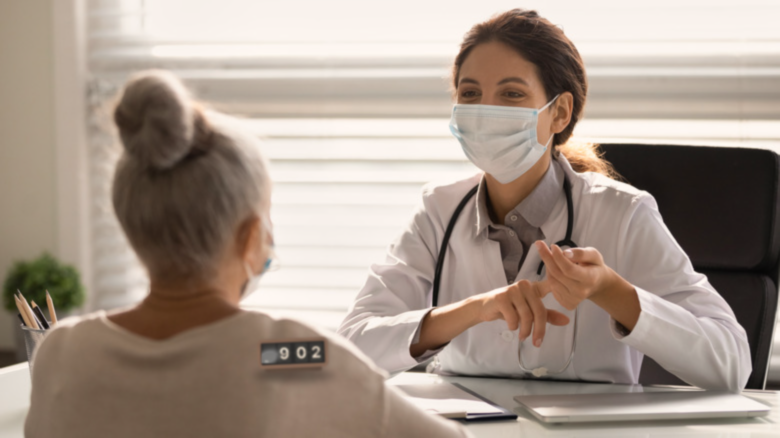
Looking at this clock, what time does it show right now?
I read 9:02
